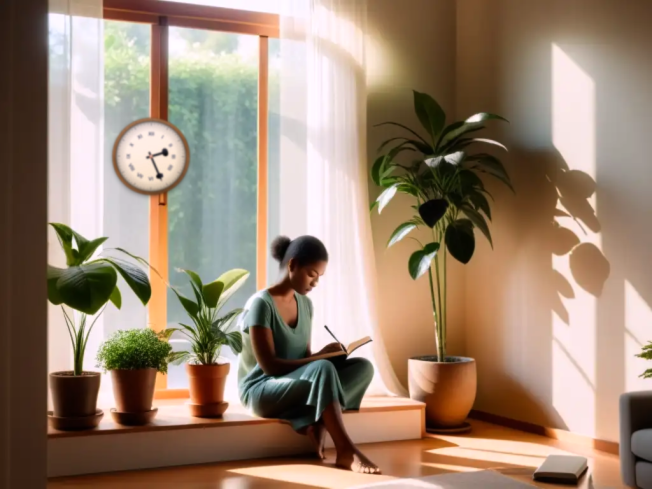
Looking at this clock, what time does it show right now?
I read 2:26
